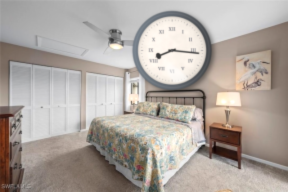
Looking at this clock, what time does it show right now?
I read 8:16
